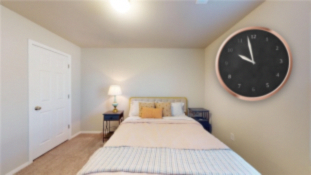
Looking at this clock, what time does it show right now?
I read 9:58
